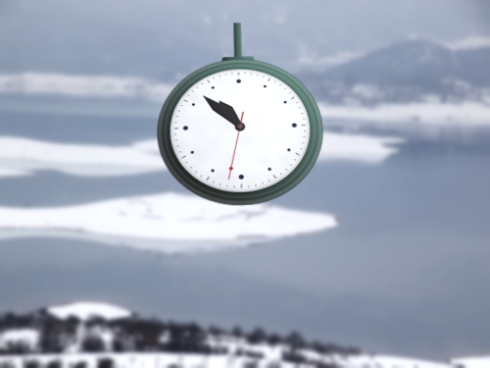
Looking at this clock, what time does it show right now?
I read 10:52:32
